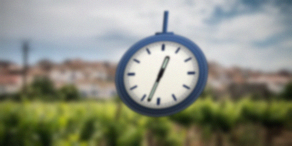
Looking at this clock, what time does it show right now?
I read 12:33
